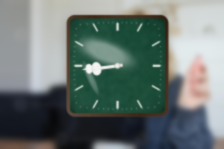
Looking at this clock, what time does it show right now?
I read 8:44
